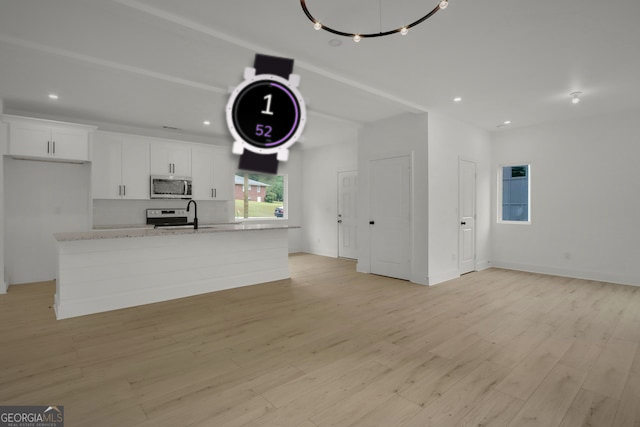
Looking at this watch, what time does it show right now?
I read 1:52
